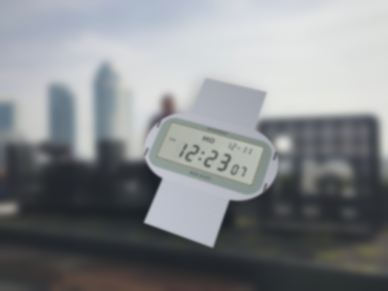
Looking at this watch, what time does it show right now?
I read 12:23
